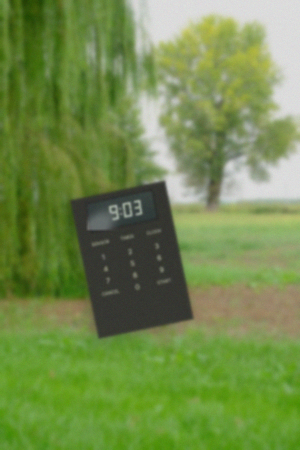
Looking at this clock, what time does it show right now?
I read 9:03
